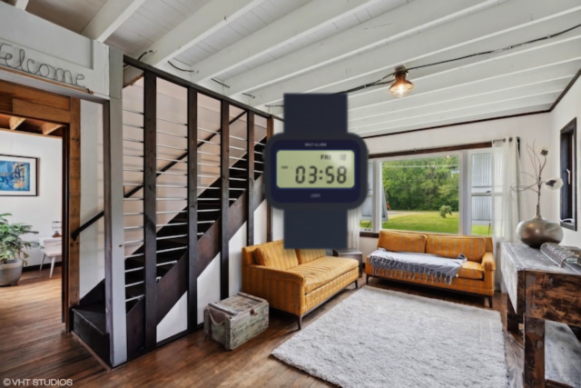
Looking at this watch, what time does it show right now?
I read 3:58
